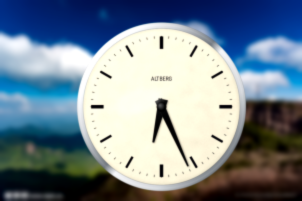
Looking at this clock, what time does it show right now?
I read 6:26
